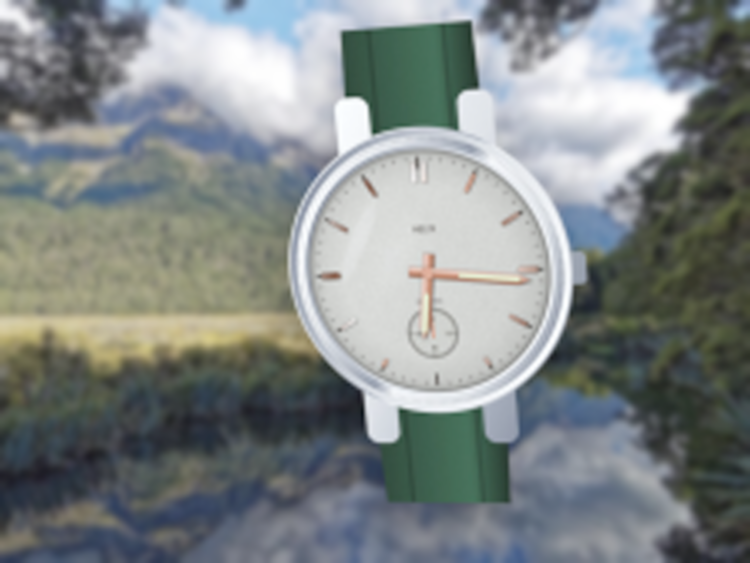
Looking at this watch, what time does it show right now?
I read 6:16
